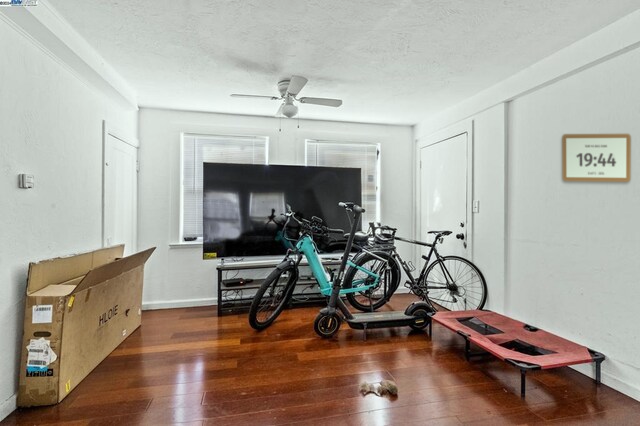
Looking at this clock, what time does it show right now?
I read 19:44
